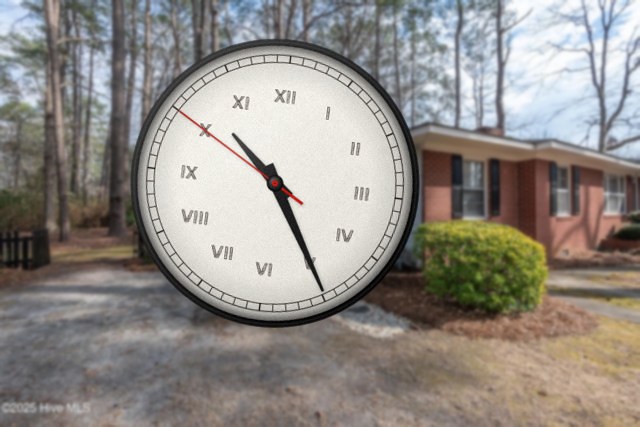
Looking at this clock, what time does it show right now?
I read 10:24:50
